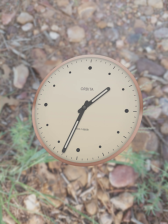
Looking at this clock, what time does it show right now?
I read 1:33
